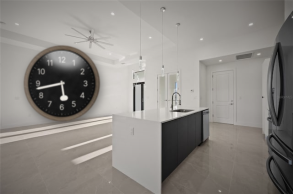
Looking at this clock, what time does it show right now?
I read 5:43
